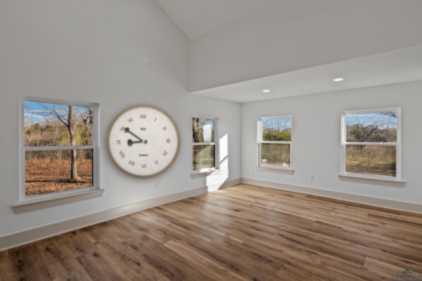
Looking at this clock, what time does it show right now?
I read 8:51
